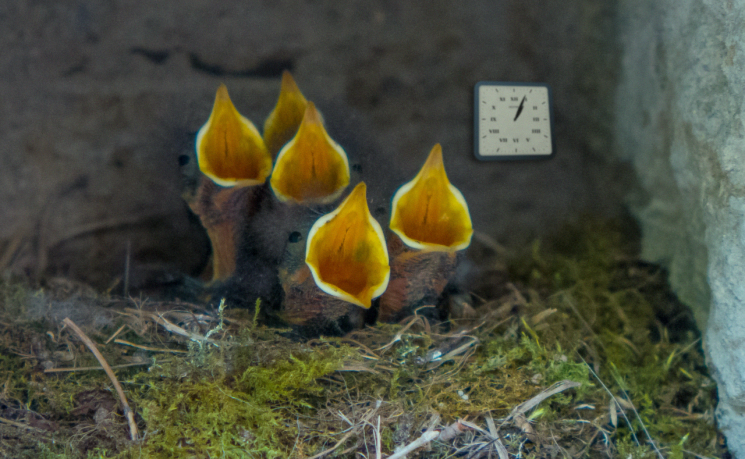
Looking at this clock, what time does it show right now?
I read 1:04
